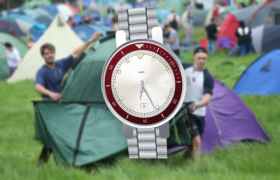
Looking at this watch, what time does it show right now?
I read 6:26
